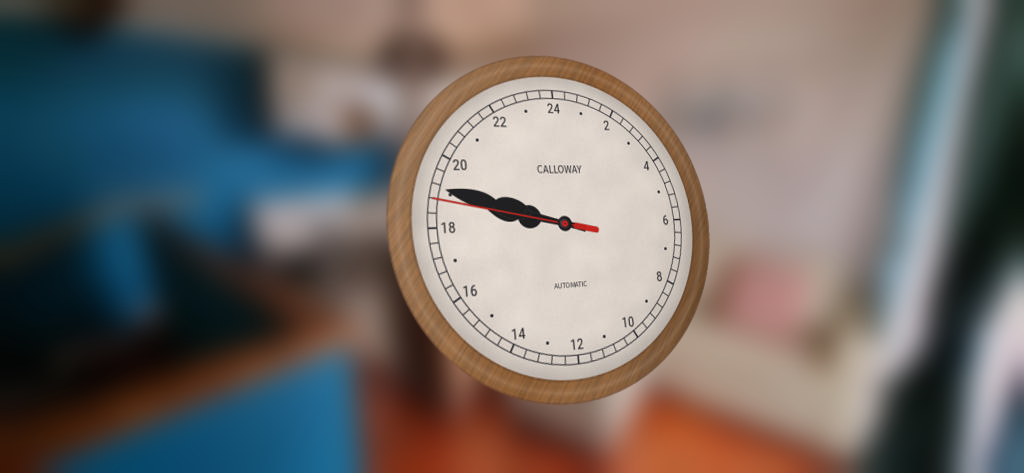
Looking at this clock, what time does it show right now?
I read 18:47:47
